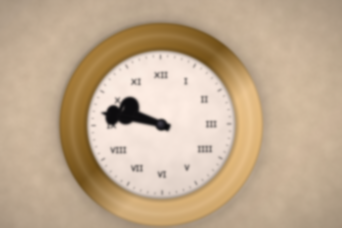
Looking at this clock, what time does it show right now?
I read 9:47
